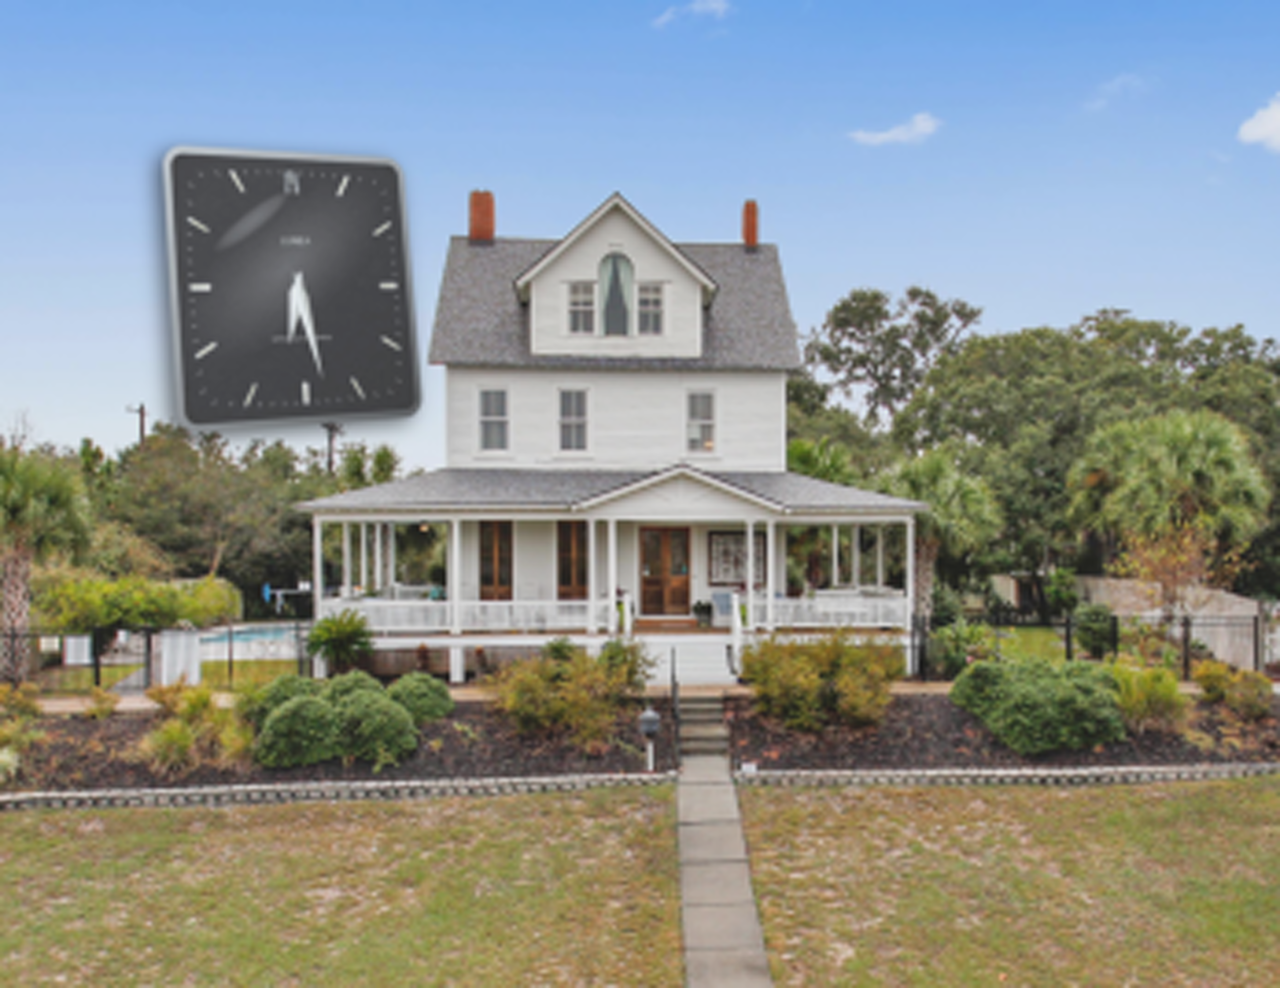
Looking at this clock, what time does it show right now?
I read 6:28
